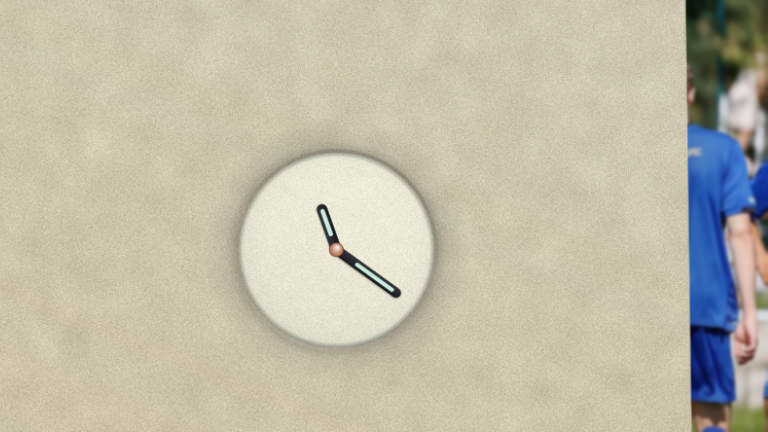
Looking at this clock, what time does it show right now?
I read 11:21
